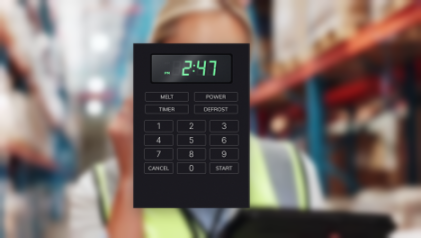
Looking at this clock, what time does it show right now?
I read 2:47
